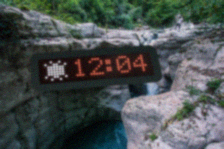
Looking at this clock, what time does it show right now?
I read 12:04
